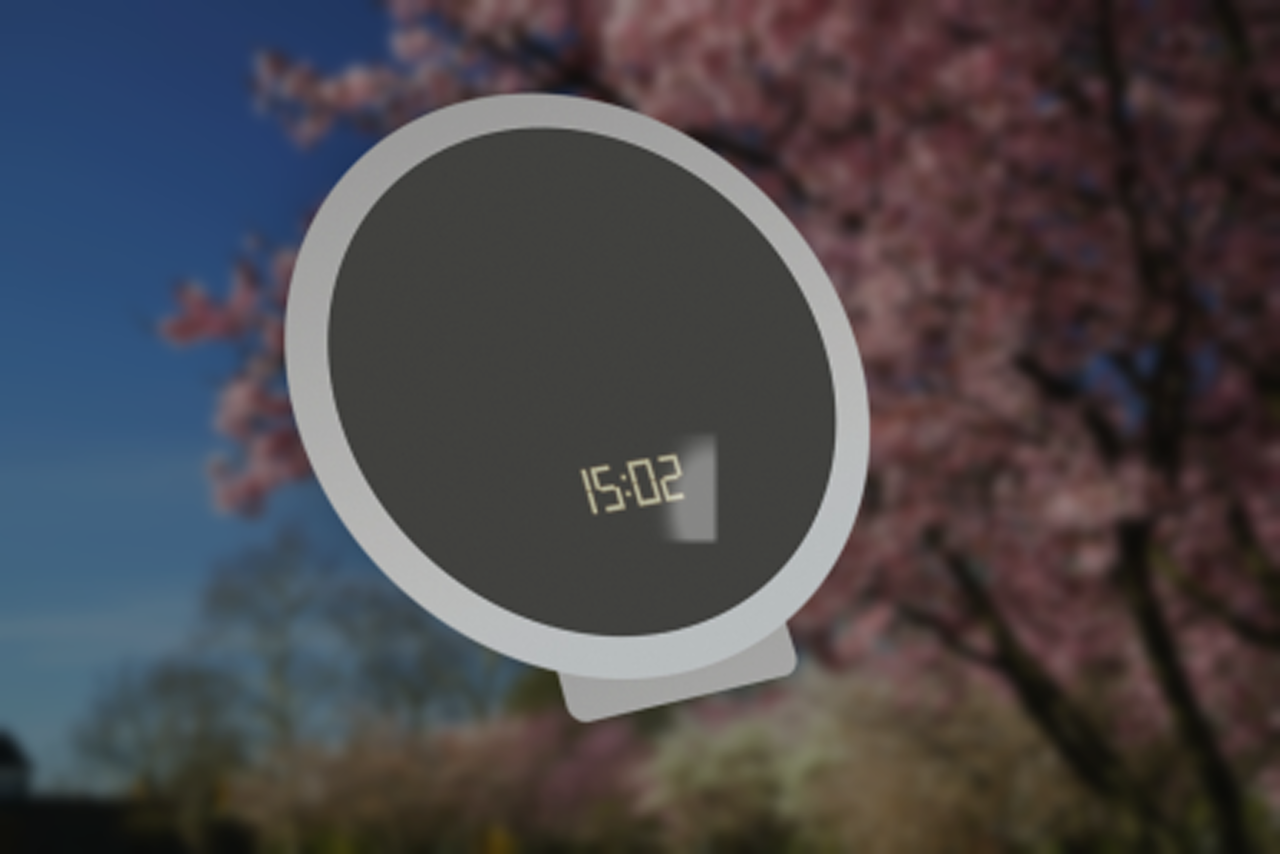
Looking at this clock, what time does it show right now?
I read 15:02
